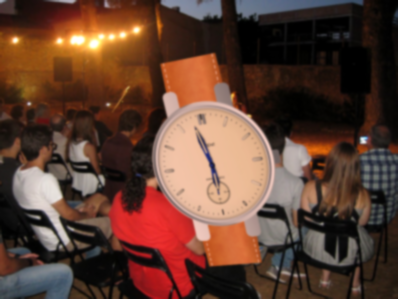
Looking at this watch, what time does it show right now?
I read 5:58
